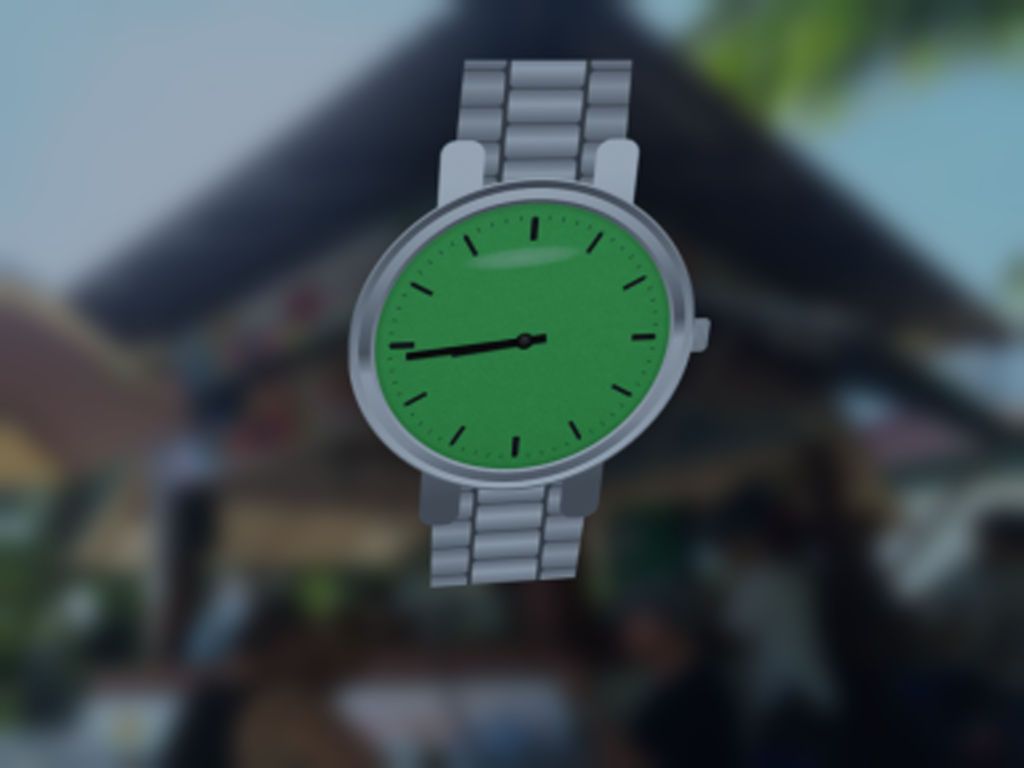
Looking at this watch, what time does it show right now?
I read 8:44
